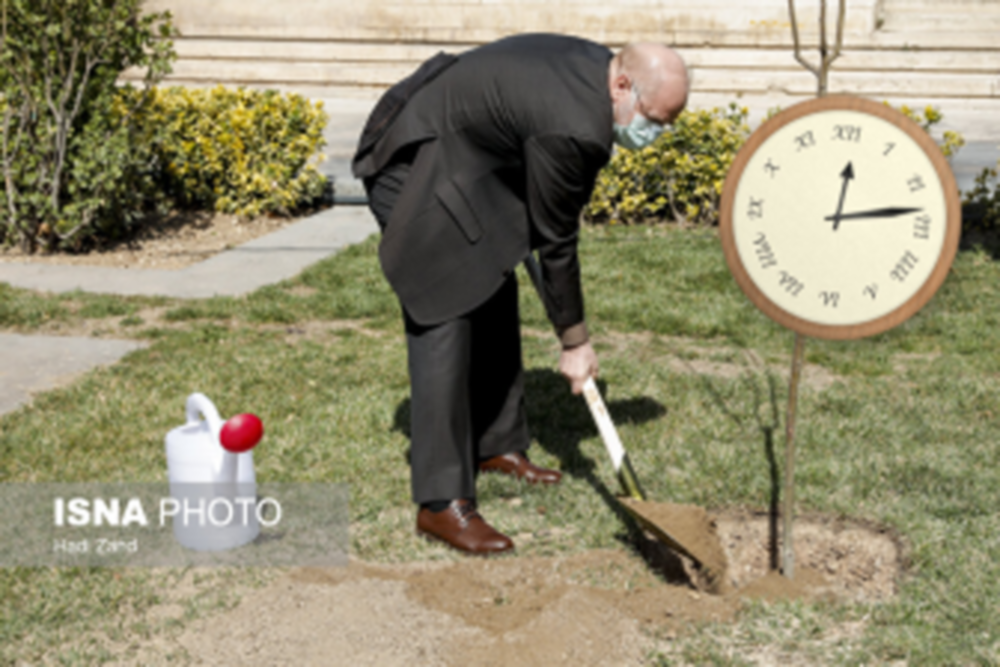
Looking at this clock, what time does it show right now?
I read 12:13
